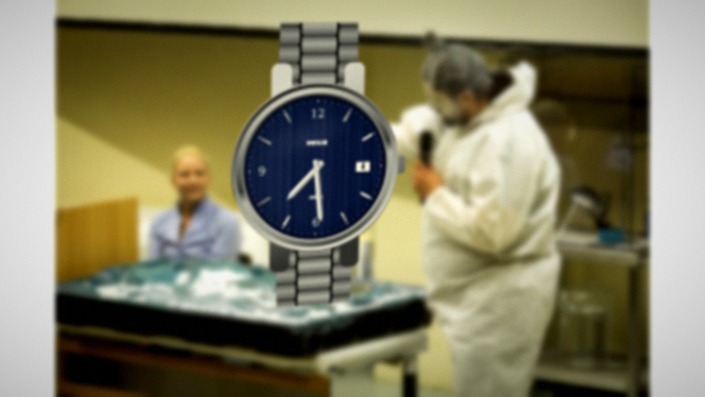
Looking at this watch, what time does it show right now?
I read 7:29
